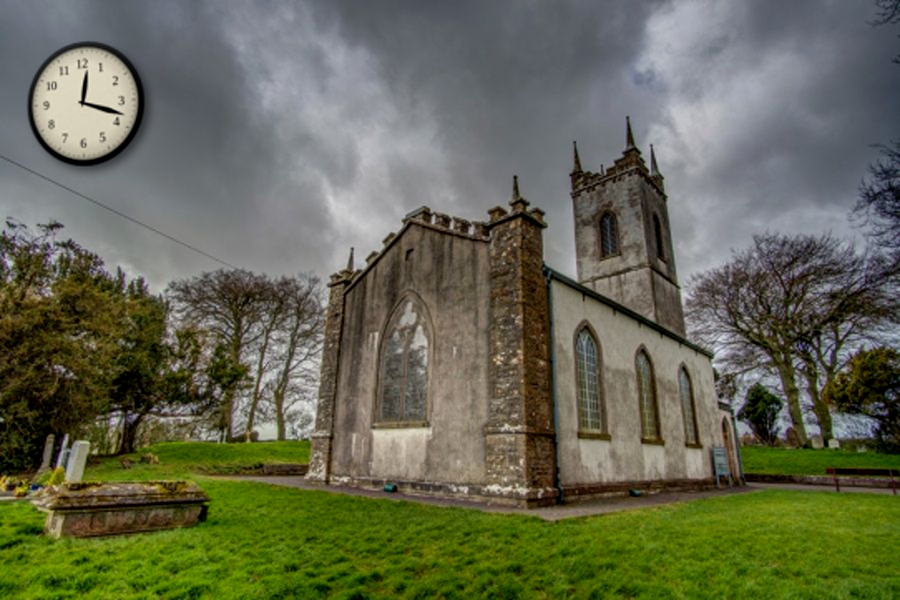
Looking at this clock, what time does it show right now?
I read 12:18
